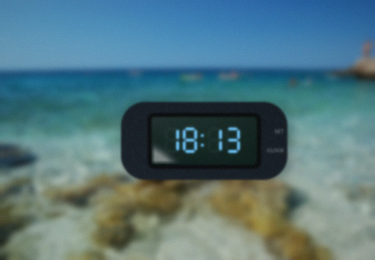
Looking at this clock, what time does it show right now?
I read 18:13
